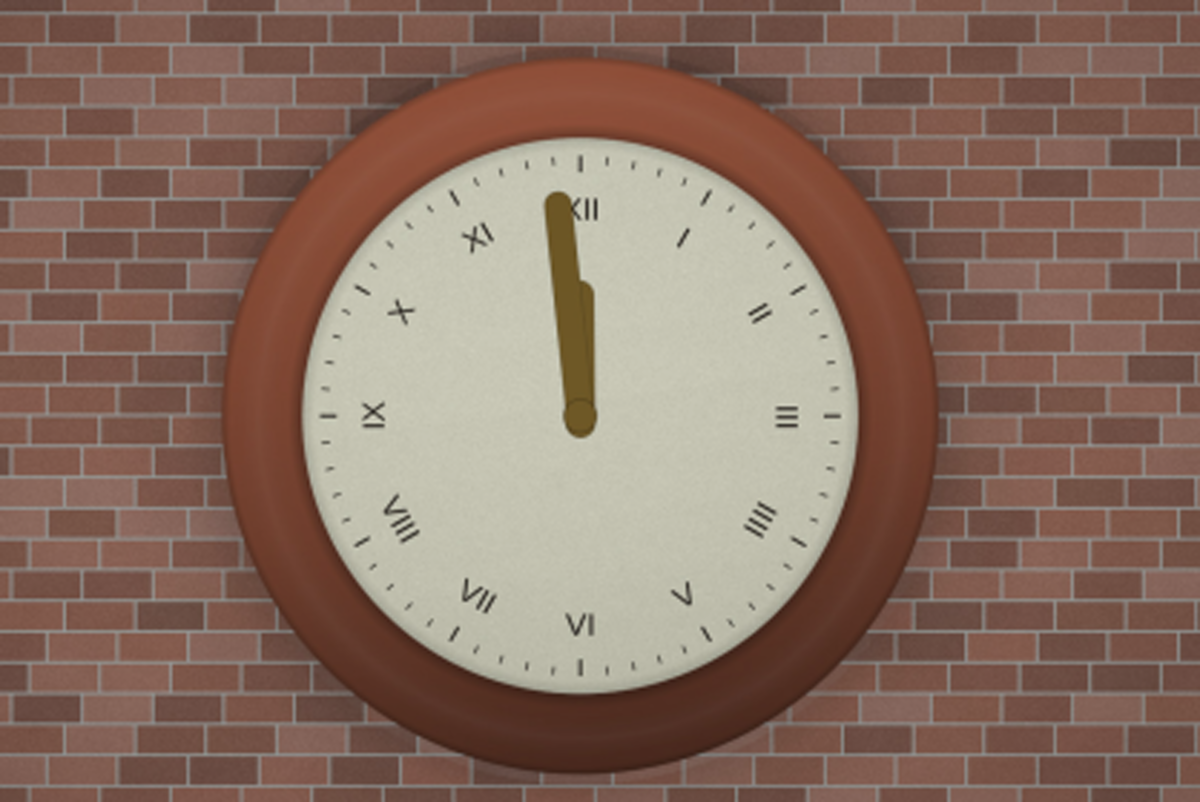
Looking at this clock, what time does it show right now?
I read 11:59
